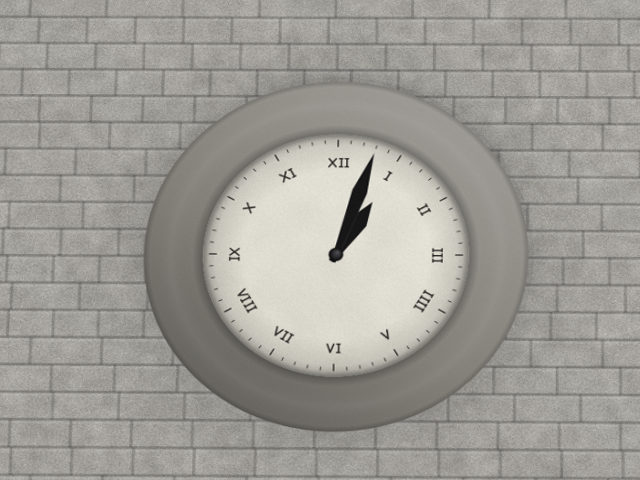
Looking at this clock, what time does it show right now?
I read 1:03
